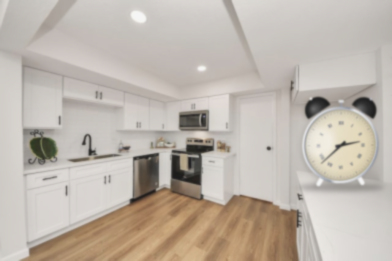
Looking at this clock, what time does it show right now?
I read 2:38
